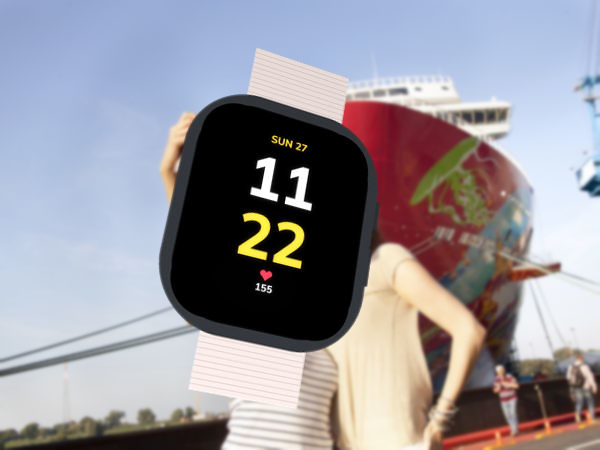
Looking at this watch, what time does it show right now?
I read 11:22
